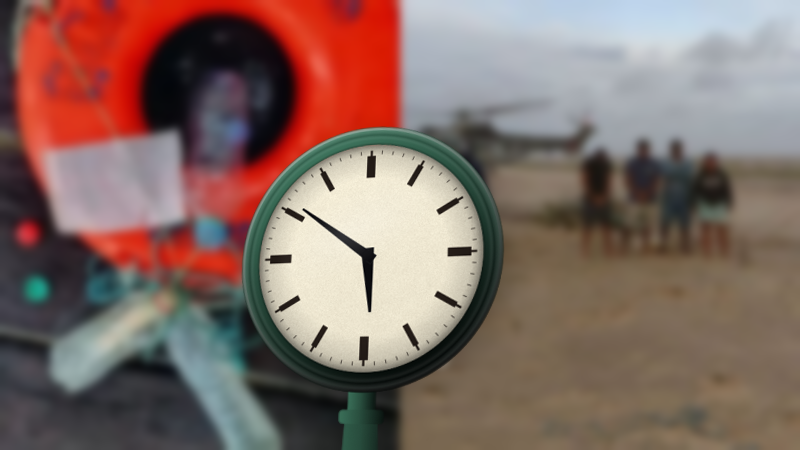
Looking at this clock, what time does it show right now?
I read 5:51
